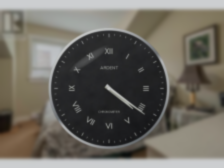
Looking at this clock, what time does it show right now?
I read 4:21
